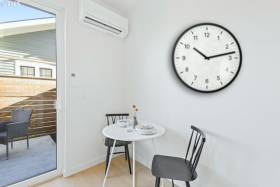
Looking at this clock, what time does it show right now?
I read 10:13
